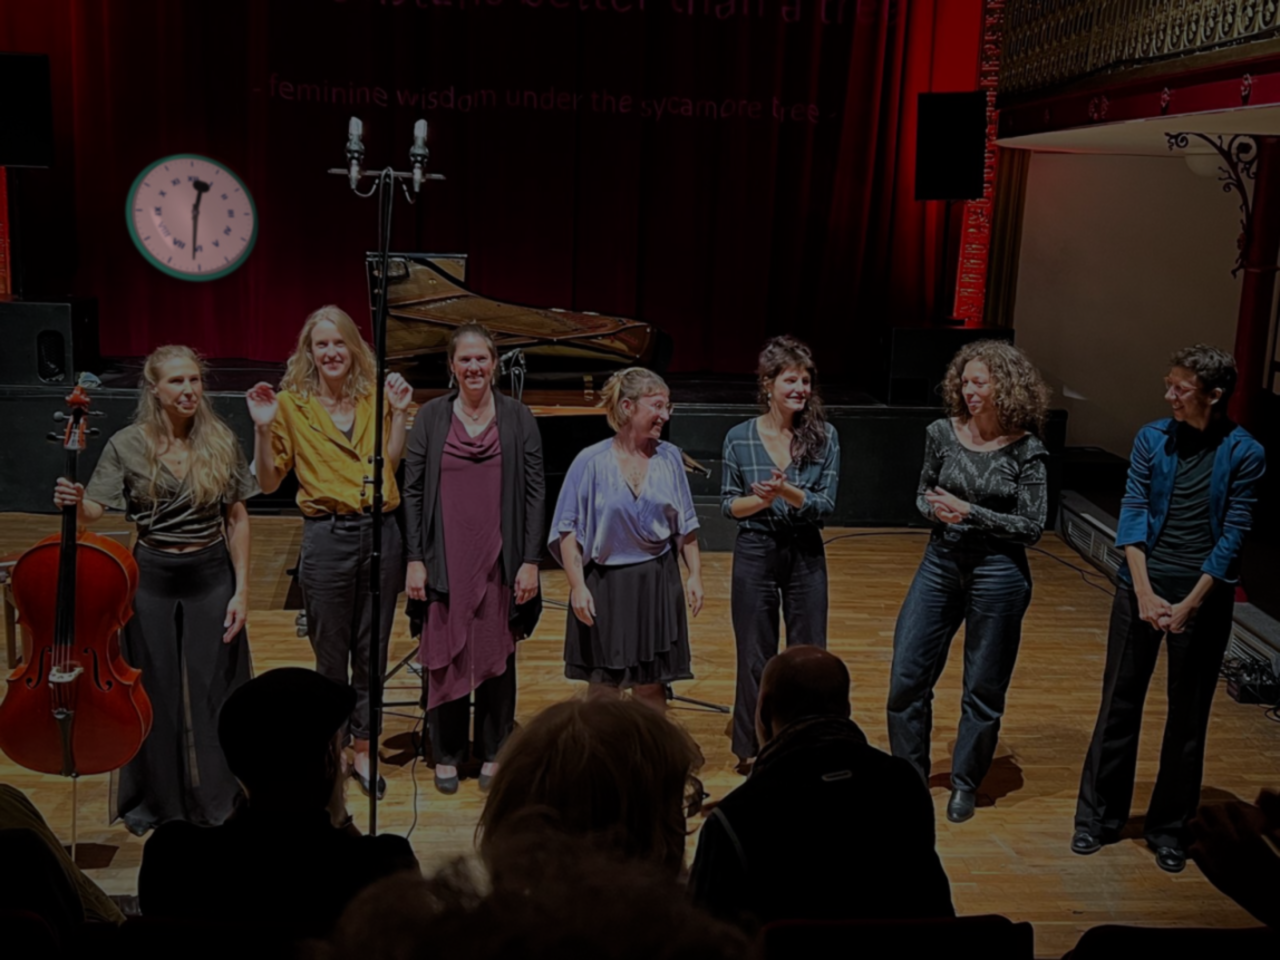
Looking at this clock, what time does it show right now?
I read 12:31
